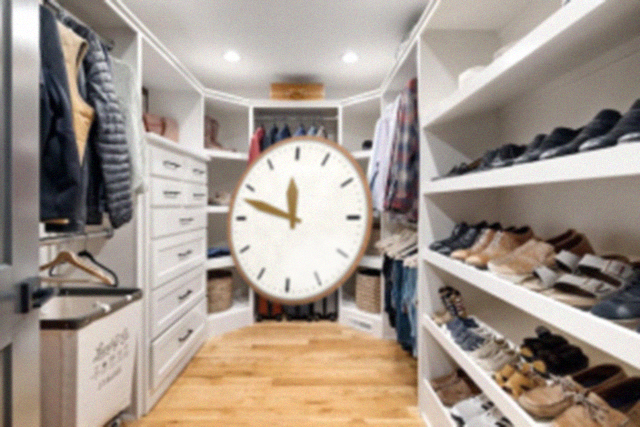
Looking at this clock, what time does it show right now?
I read 11:48
